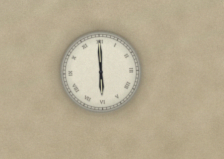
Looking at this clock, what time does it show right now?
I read 6:00
